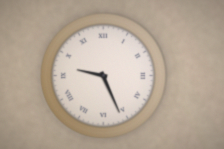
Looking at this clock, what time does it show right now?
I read 9:26
